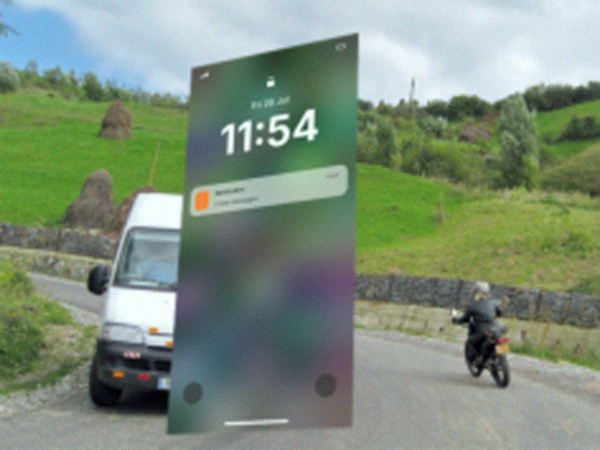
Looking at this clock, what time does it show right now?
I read 11:54
